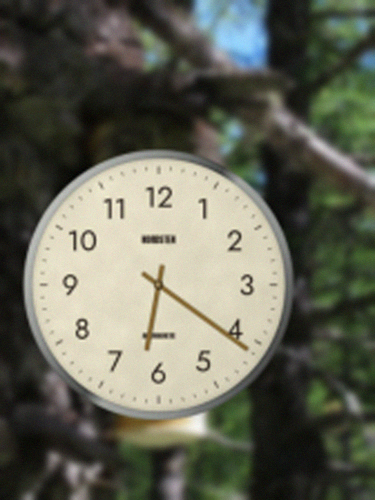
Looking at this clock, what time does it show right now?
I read 6:21
